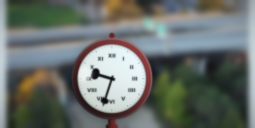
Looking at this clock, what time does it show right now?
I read 9:33
